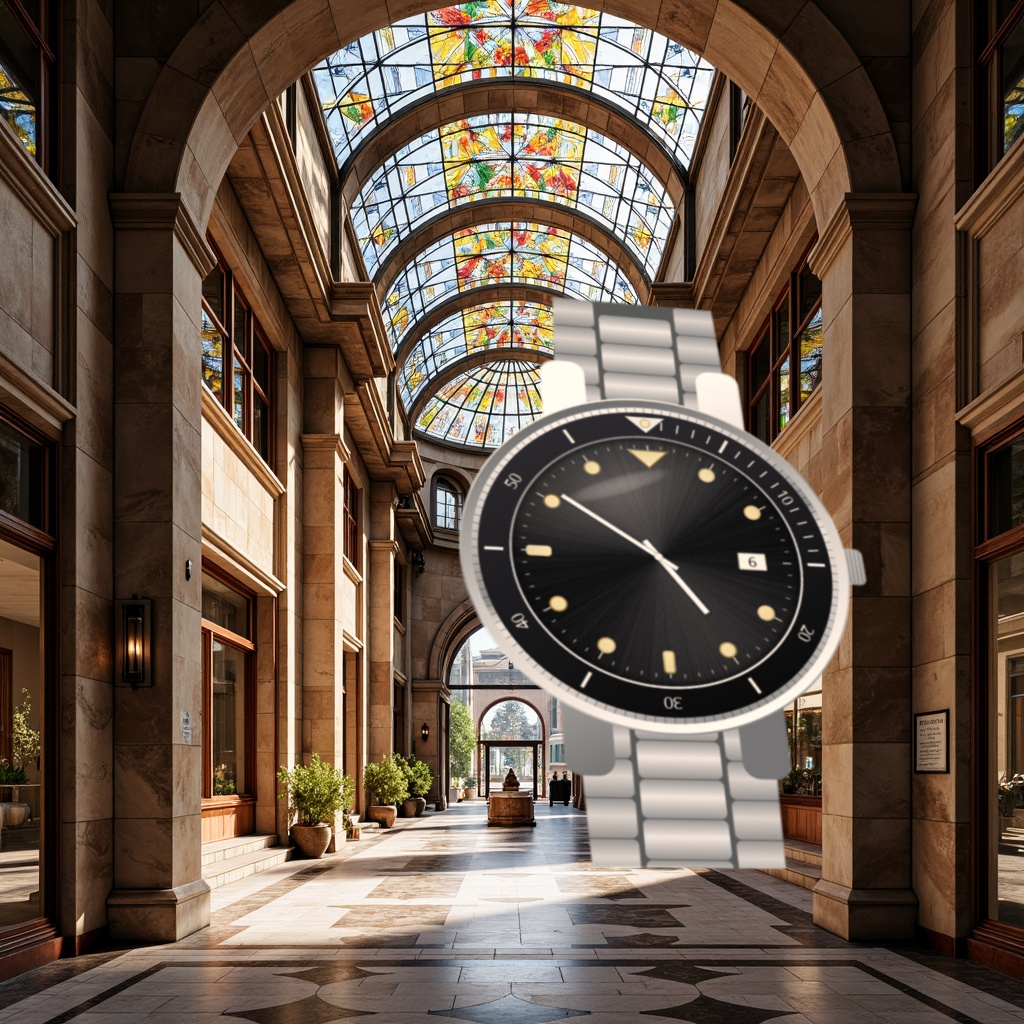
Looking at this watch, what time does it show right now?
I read 4:51
